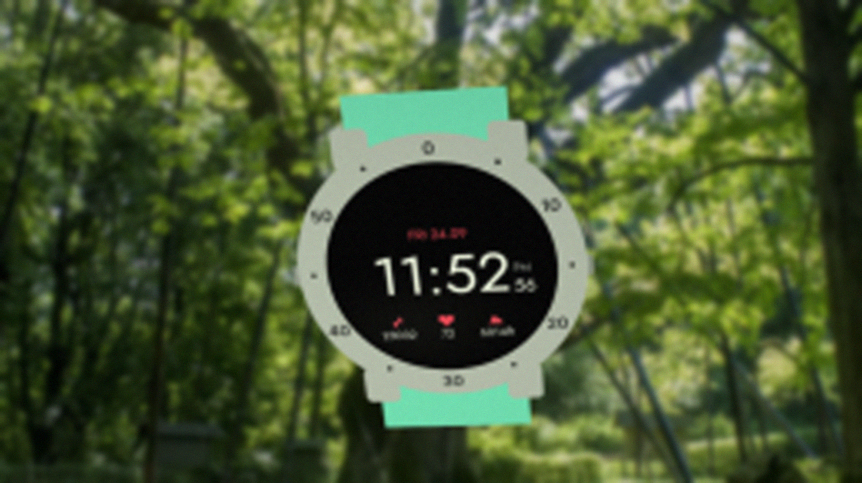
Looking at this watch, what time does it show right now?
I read 11:52
